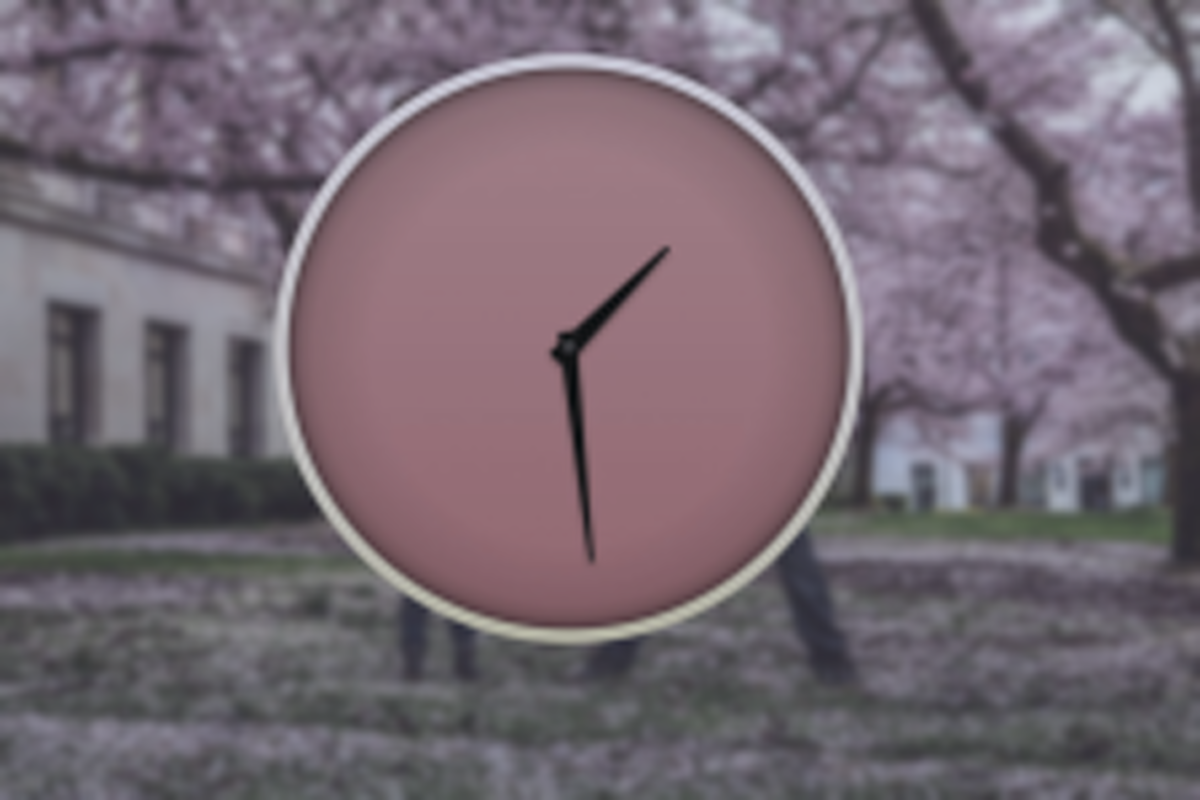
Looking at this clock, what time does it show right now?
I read 1:29
